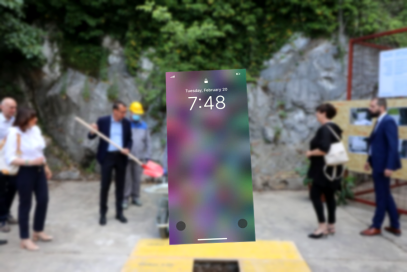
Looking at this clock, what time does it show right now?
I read 7:48
